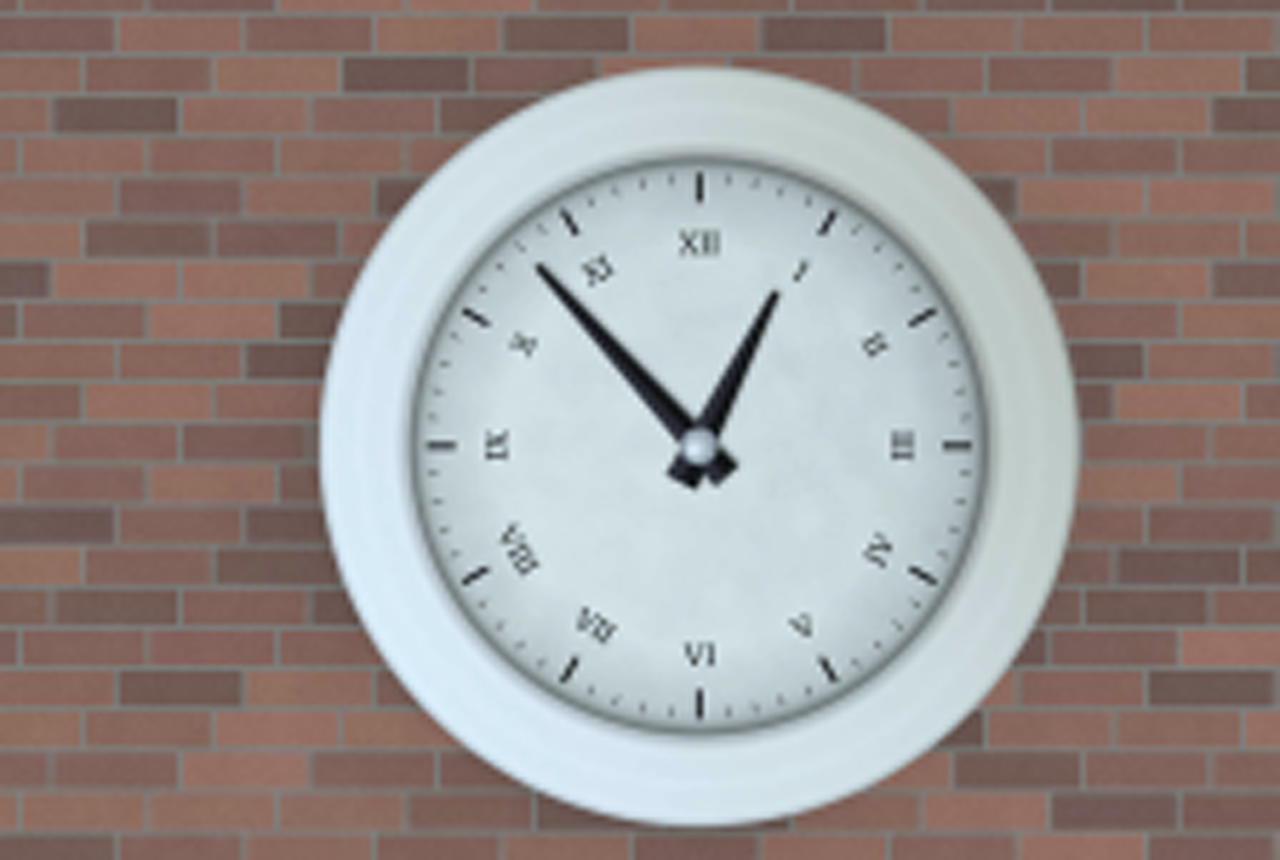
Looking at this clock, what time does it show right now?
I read 12:53
